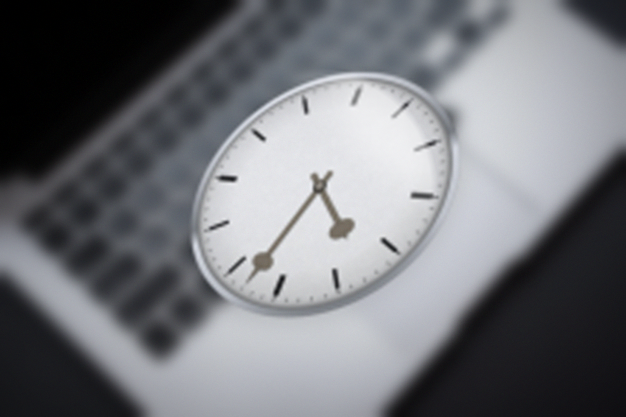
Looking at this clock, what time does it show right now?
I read 4:33
